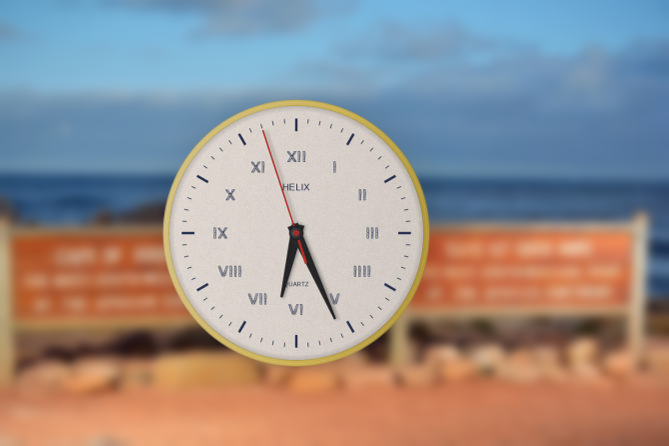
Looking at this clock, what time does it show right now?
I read 6:25:57
